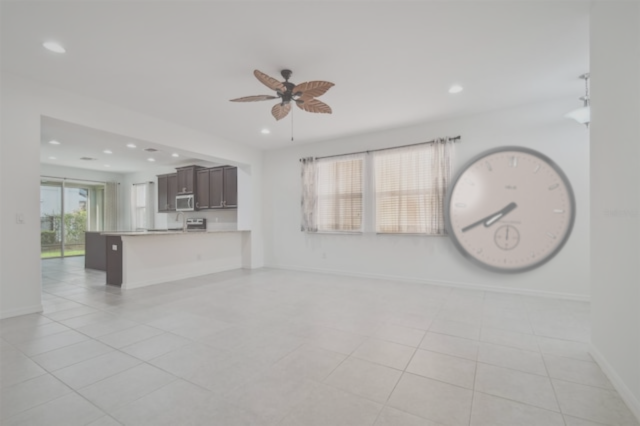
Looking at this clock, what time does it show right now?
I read 7:40
